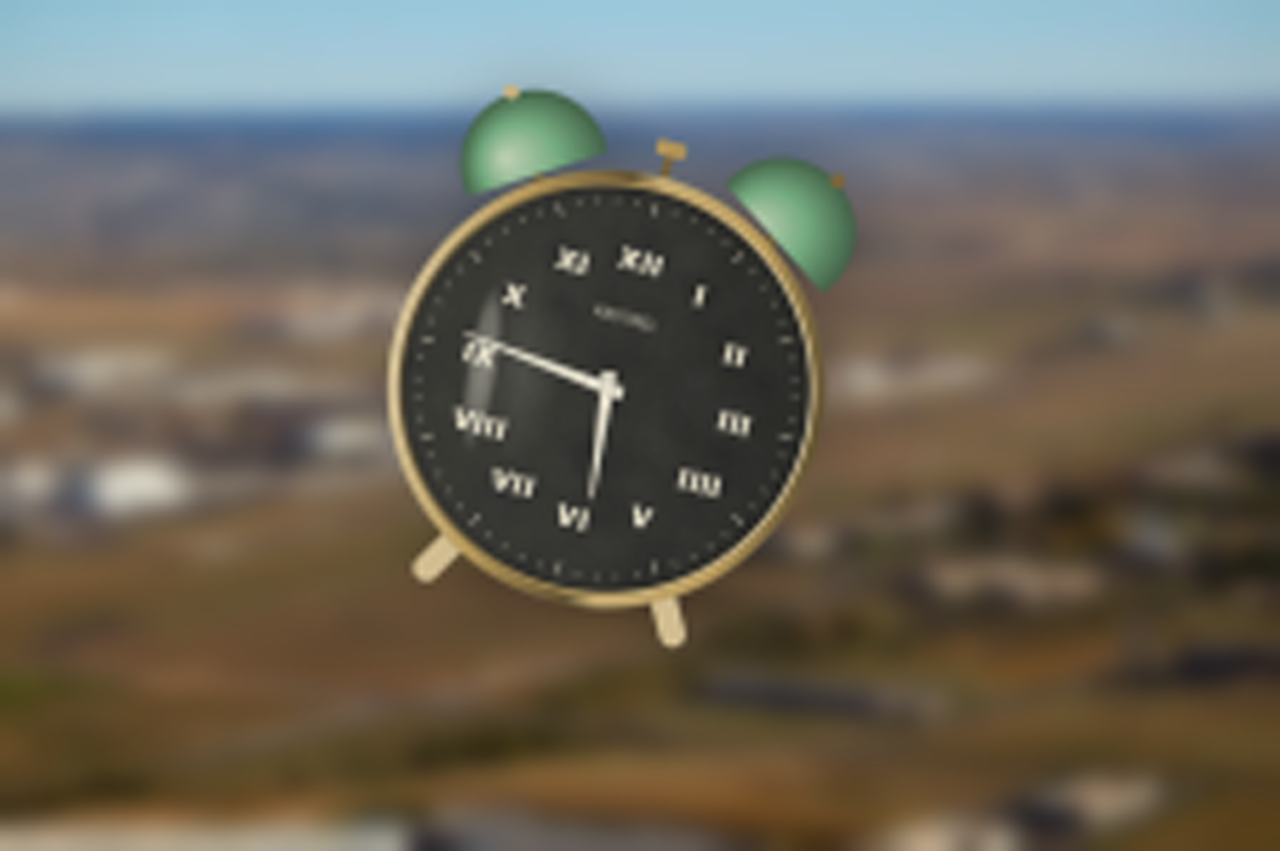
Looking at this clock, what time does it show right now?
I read 5:46
